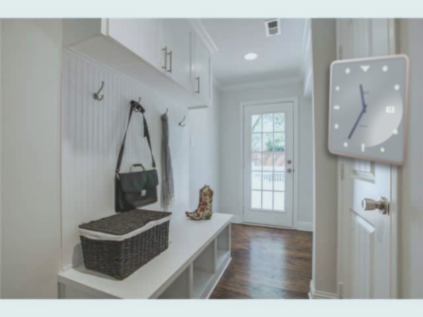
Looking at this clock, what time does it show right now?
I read 11:35
